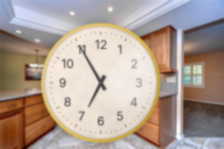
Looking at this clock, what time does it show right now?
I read 6:55
